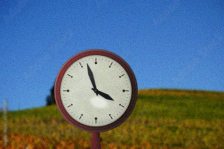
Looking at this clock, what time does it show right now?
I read 3:57
